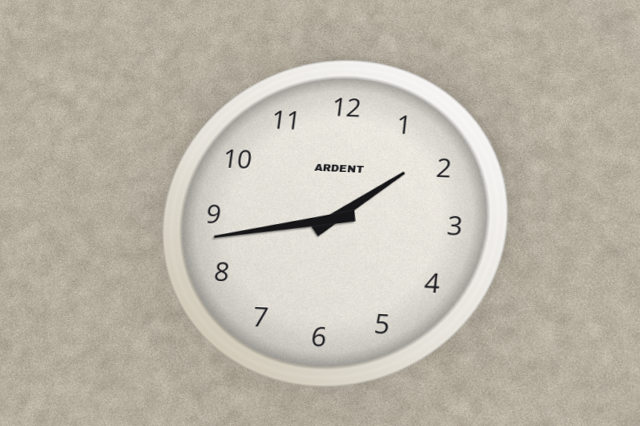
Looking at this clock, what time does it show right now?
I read 1:43
